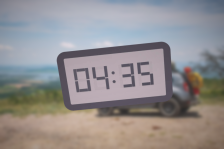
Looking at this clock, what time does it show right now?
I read 4:35
